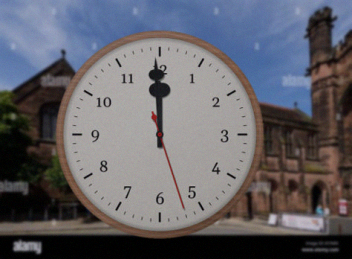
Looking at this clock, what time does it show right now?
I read 11:59:27
